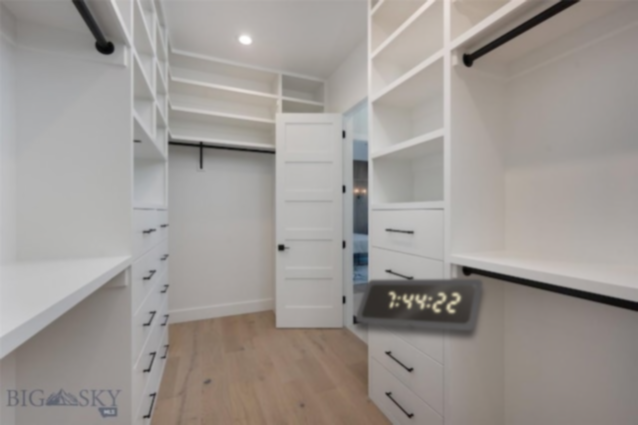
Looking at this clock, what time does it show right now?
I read 7:44:22
